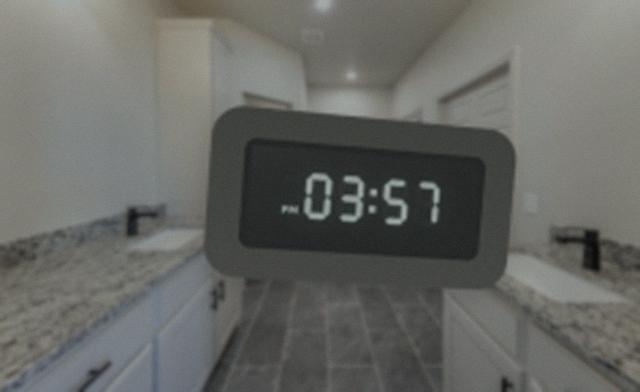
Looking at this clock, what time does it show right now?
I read 3:57
